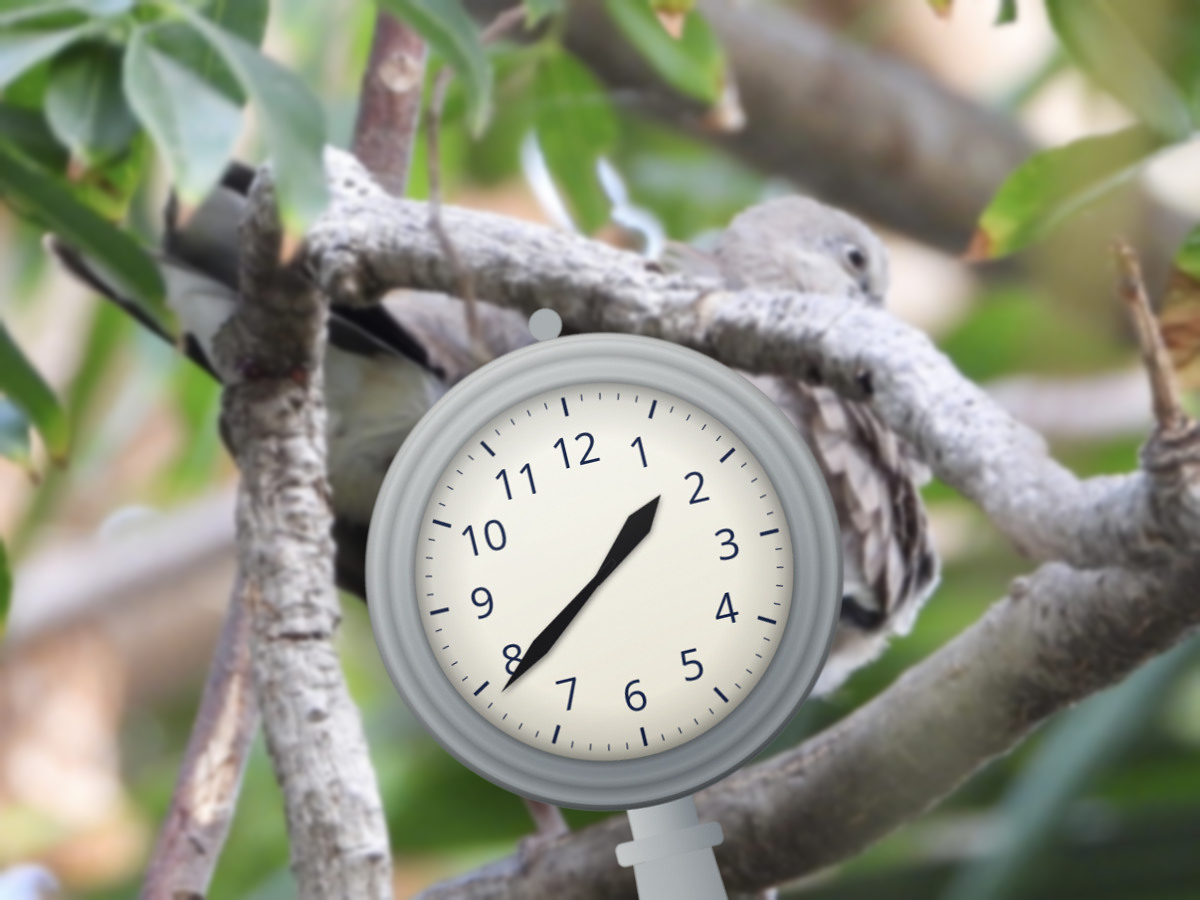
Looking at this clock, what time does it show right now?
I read 1:39
